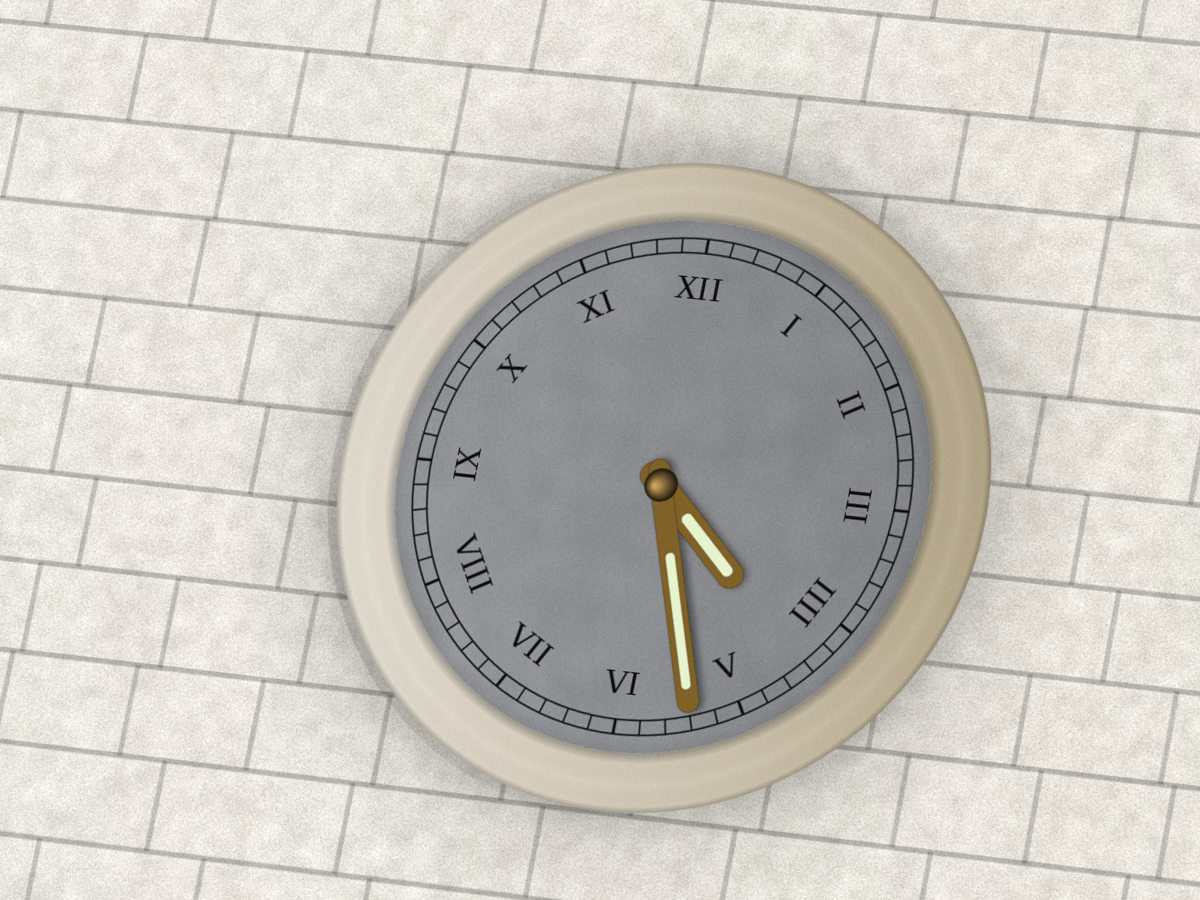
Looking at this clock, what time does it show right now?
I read 4:27
